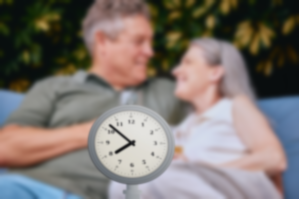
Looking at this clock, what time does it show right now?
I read 7:52
